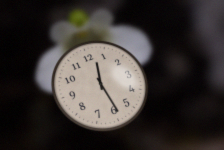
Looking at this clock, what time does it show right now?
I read 12:29
